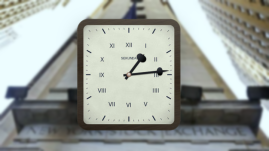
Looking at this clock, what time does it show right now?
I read 1:14
